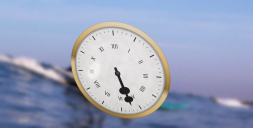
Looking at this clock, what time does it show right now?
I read 5:27
